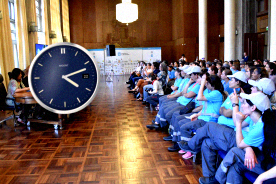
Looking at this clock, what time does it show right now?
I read 4:12
